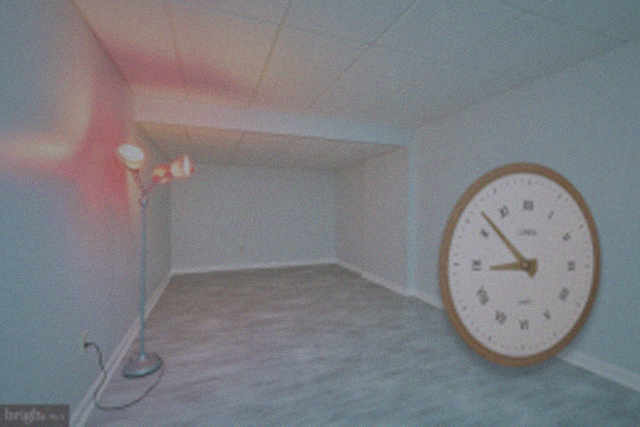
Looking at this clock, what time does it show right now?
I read 8:52
